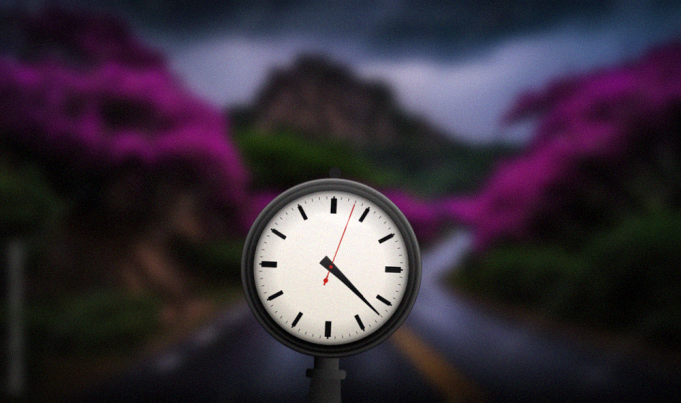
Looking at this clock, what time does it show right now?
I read 4:22:03
